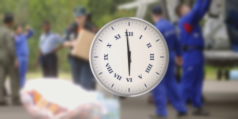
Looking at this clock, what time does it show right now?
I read 5:59
